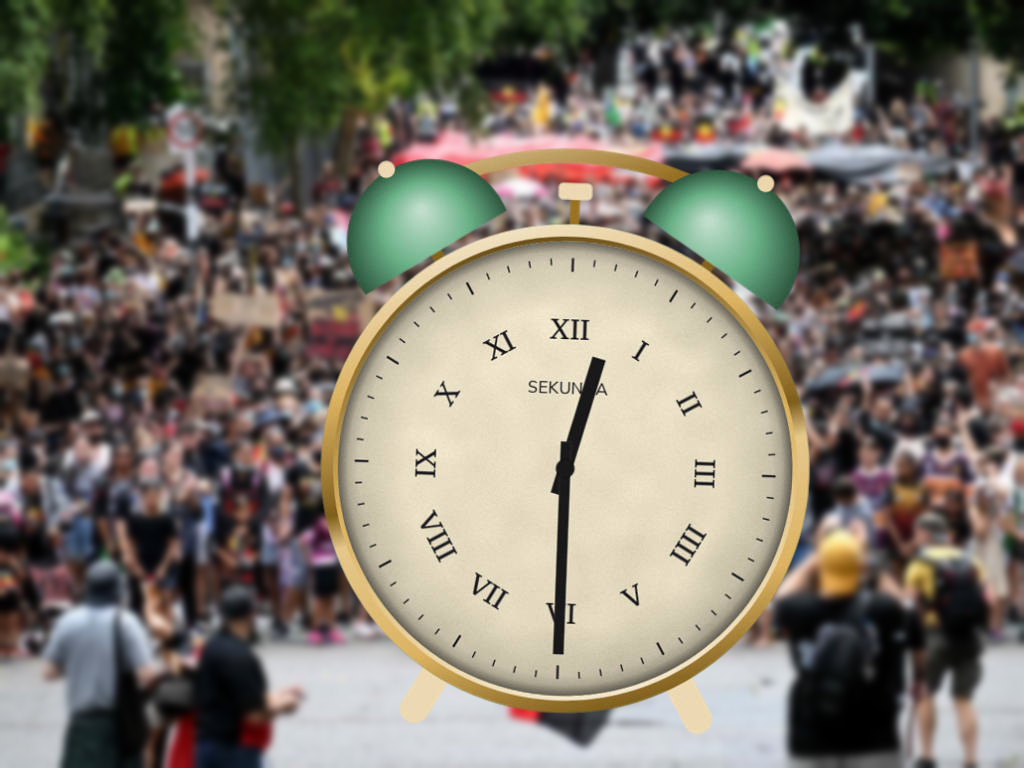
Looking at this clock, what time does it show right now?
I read 12:30
